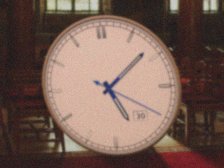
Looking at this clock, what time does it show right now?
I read 5:08:20
